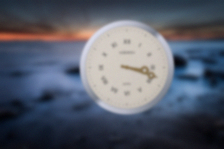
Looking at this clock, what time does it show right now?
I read 3:18
